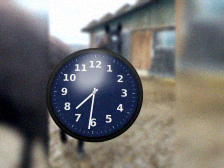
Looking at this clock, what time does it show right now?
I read 7:31
